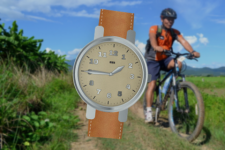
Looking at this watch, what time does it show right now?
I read 1:45
